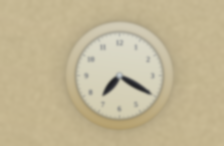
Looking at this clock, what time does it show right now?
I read 7:20
